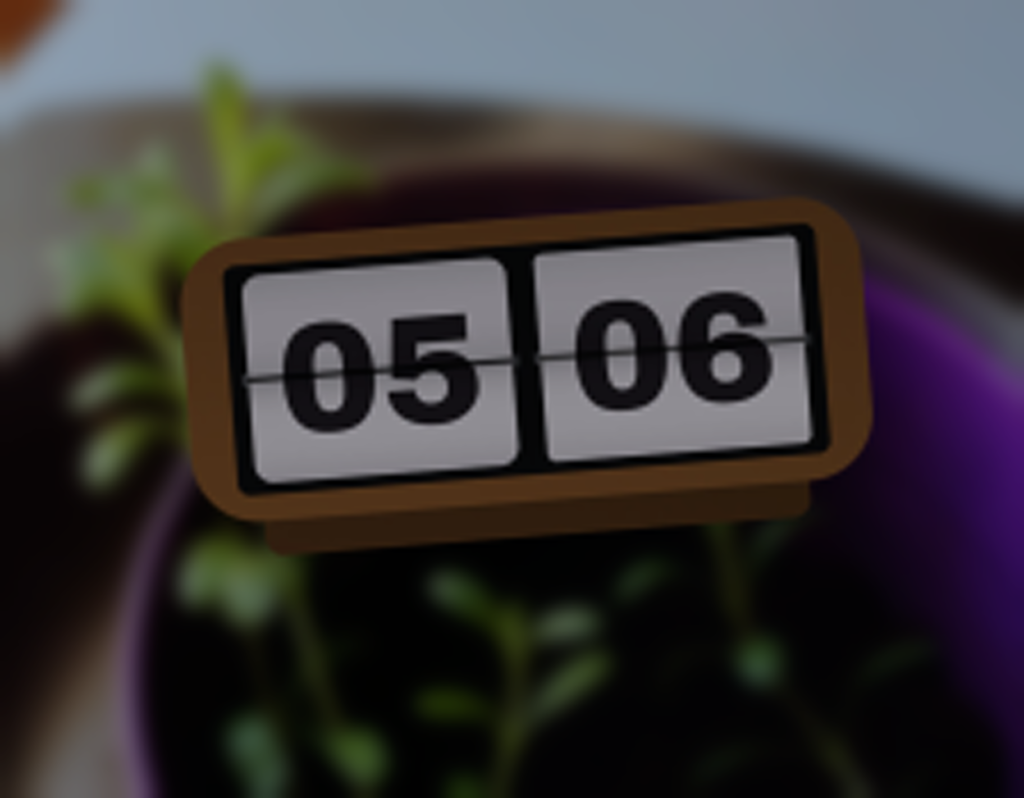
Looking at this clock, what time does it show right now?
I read 5:06
